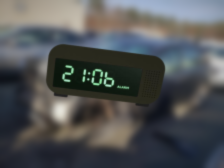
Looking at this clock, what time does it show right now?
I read 21:06
